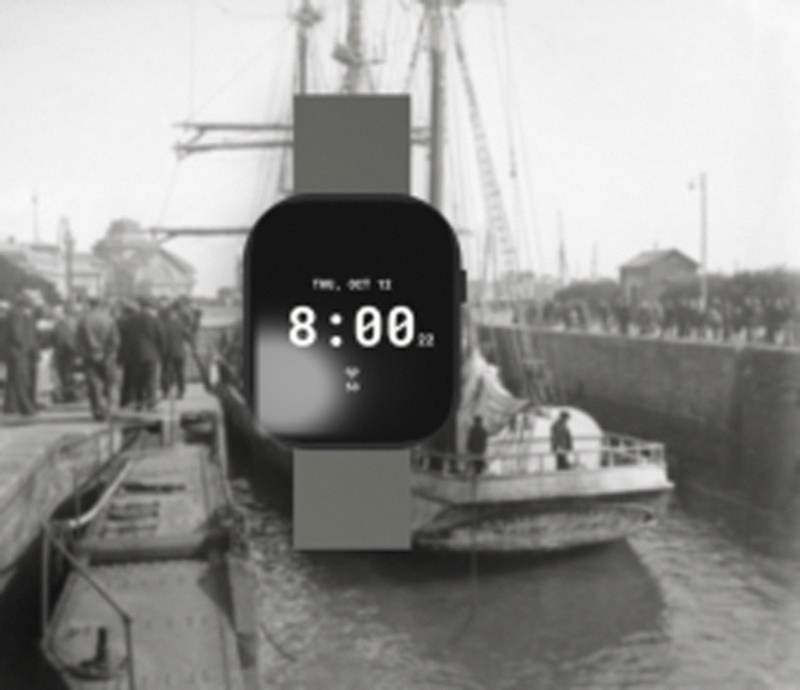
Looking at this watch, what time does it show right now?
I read 8:00
